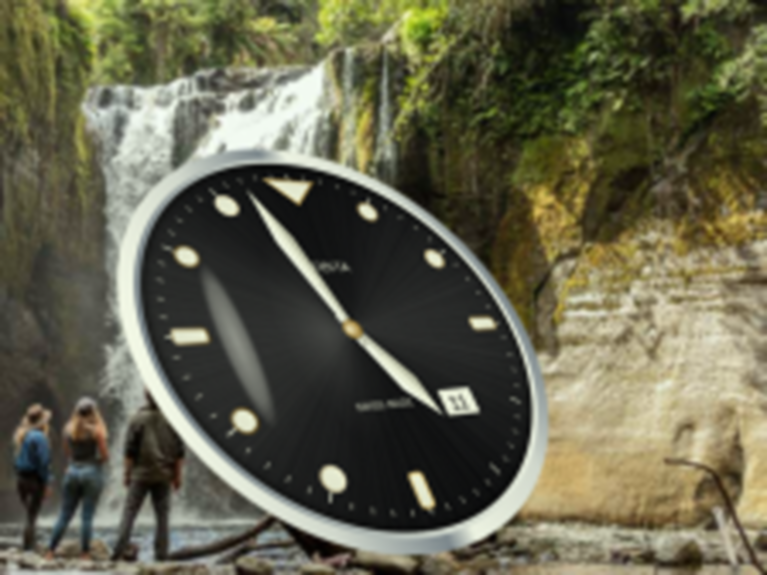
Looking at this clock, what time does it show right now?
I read 4:57
